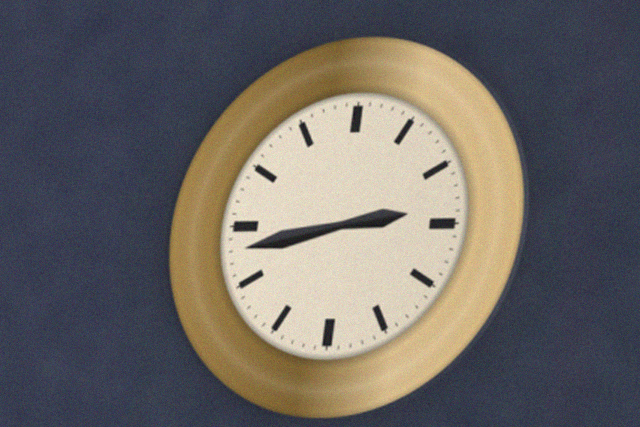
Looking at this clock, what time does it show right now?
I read 2:43
